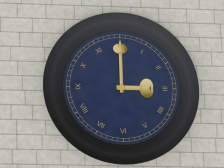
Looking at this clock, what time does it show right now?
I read 3:00
